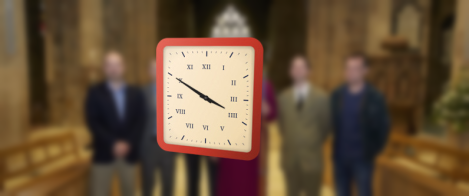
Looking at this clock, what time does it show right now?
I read 3:50
